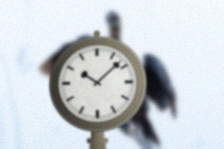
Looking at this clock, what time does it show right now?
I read 10:08
